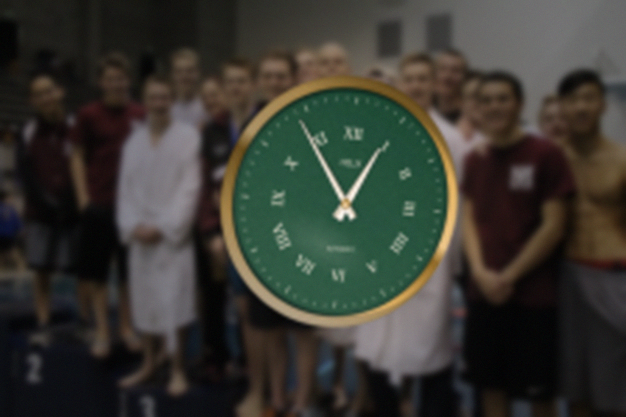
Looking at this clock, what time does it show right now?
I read 12:54
